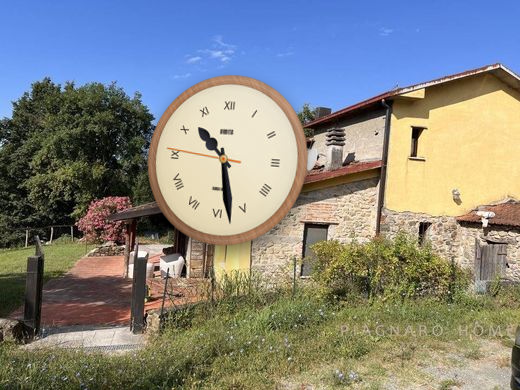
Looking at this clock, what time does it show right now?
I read 10:27:46
